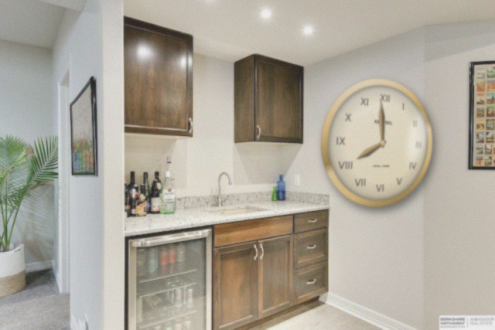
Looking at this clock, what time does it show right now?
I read 7:59
